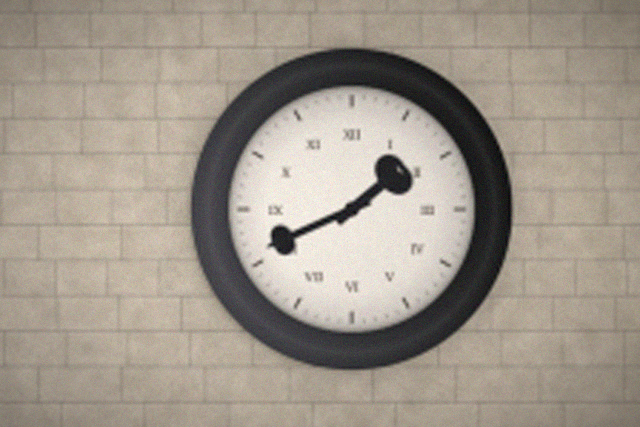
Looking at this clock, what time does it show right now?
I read 1:41
